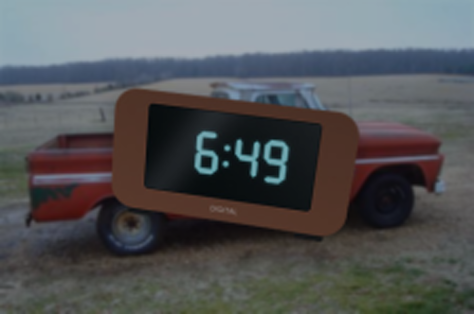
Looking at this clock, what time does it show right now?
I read 6:49
